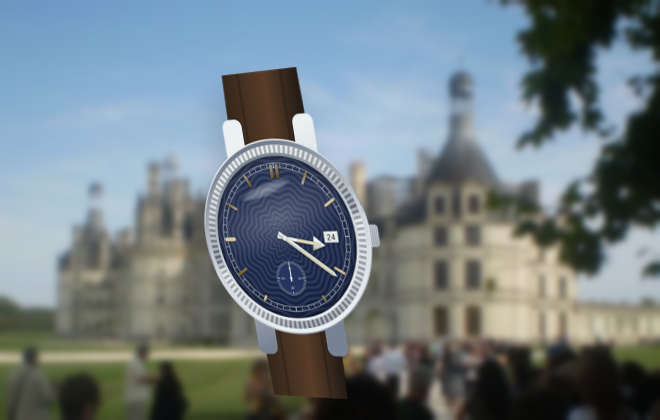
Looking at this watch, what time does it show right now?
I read 3:21
